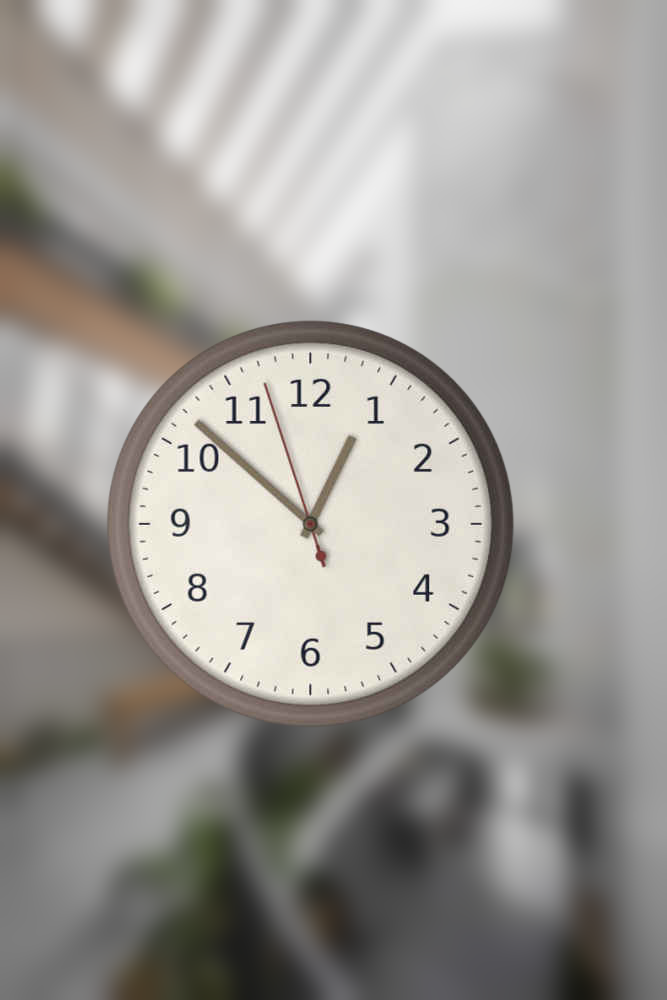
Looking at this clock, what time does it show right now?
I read 12:51:57
